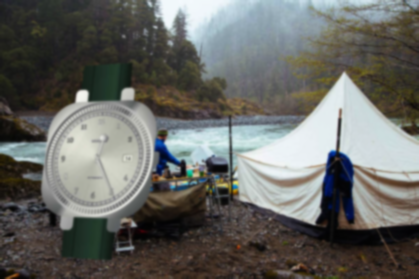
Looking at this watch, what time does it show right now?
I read 12:25
